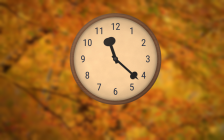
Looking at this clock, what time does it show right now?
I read 11:22
